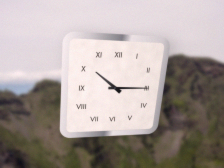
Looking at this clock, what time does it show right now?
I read 10:15
